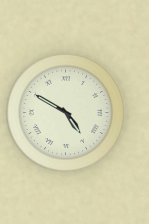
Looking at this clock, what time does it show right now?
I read 4:50
